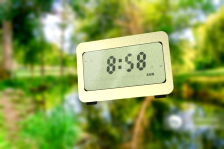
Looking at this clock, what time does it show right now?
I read 8:58
